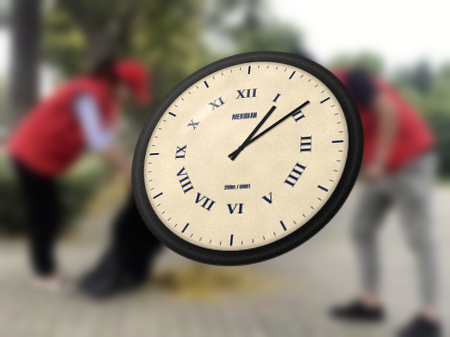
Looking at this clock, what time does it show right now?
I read 1:09
